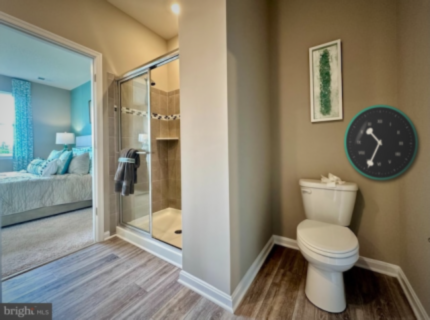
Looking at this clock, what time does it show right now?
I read 10:34
